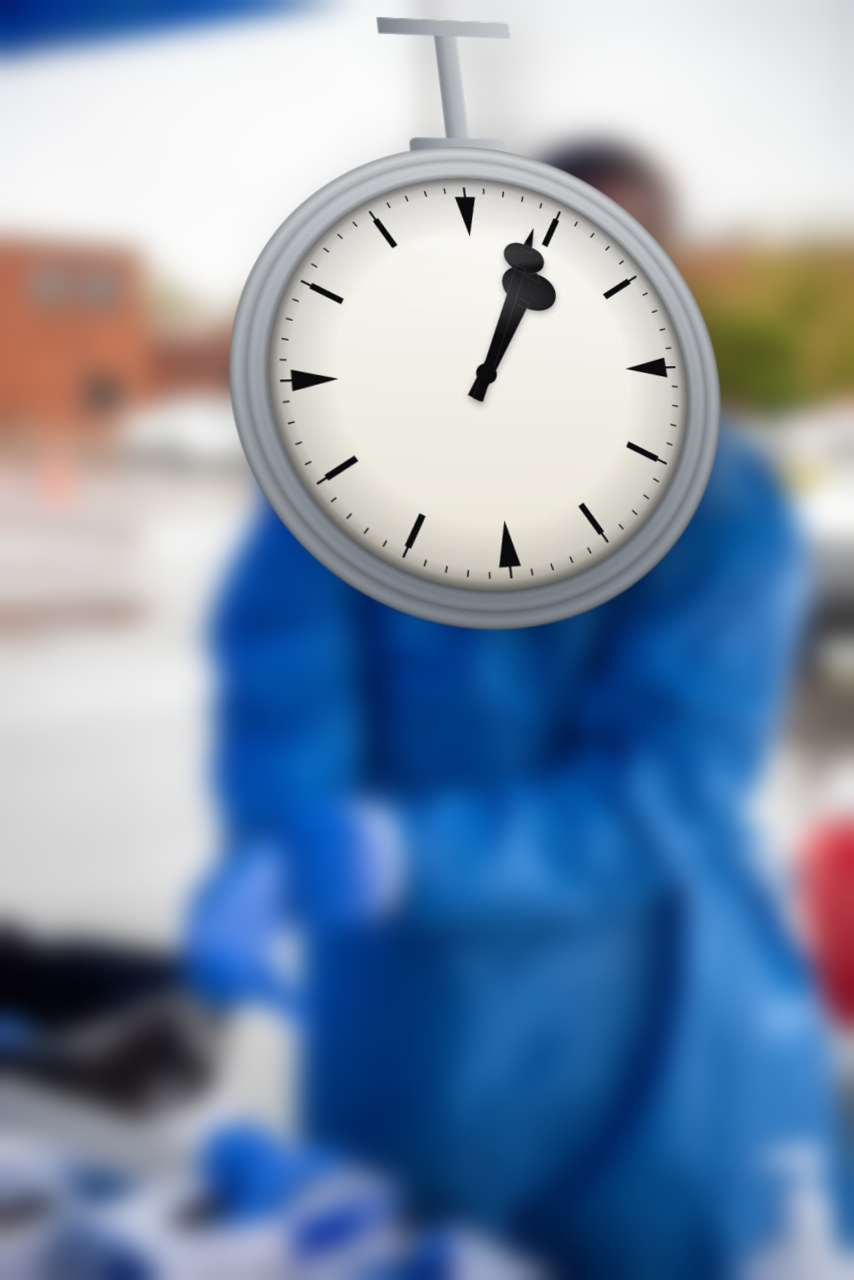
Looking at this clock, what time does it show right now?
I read 1:04
